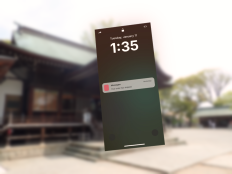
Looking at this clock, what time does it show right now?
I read 1:35
